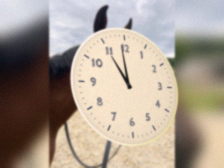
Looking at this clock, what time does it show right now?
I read 10:59
